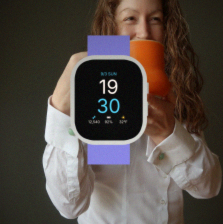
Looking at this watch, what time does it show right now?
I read 19:30
